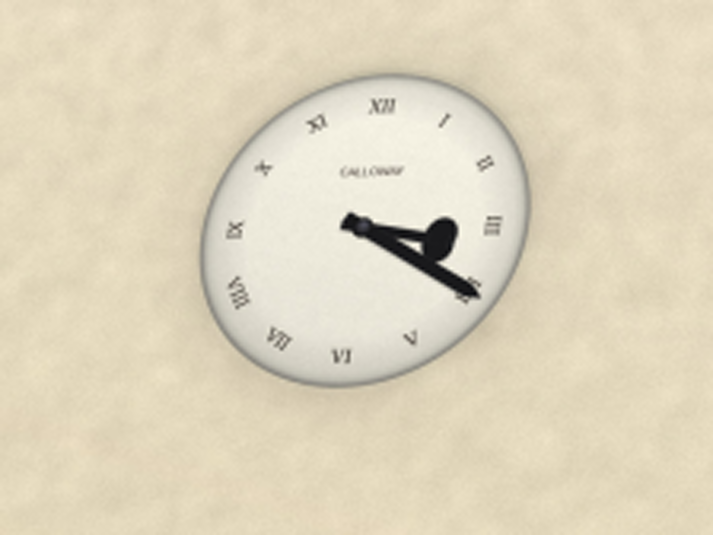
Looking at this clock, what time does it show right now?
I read 3:20
